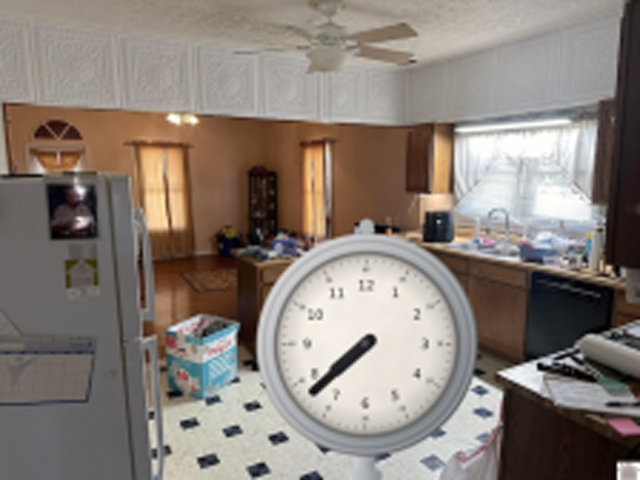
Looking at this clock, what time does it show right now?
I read 7:38
